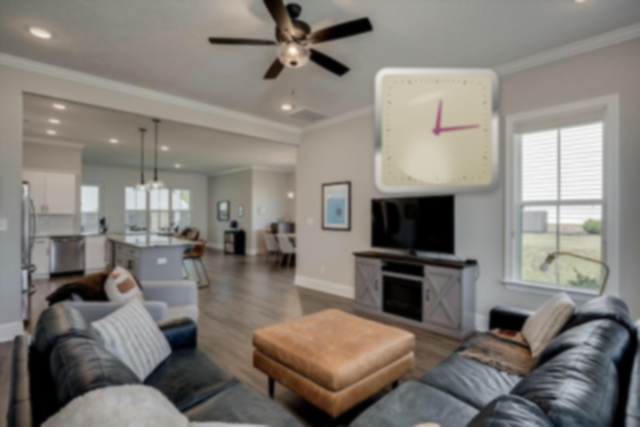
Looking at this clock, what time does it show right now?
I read 12:14
